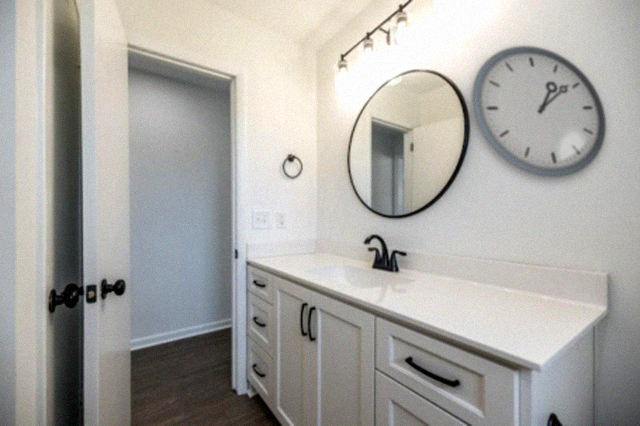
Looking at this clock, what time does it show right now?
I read 1:09
